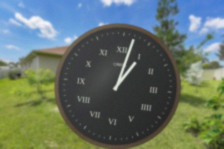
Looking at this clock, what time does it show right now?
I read 1:02
